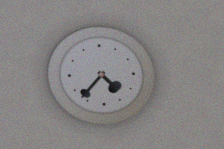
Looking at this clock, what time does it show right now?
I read 4:37
